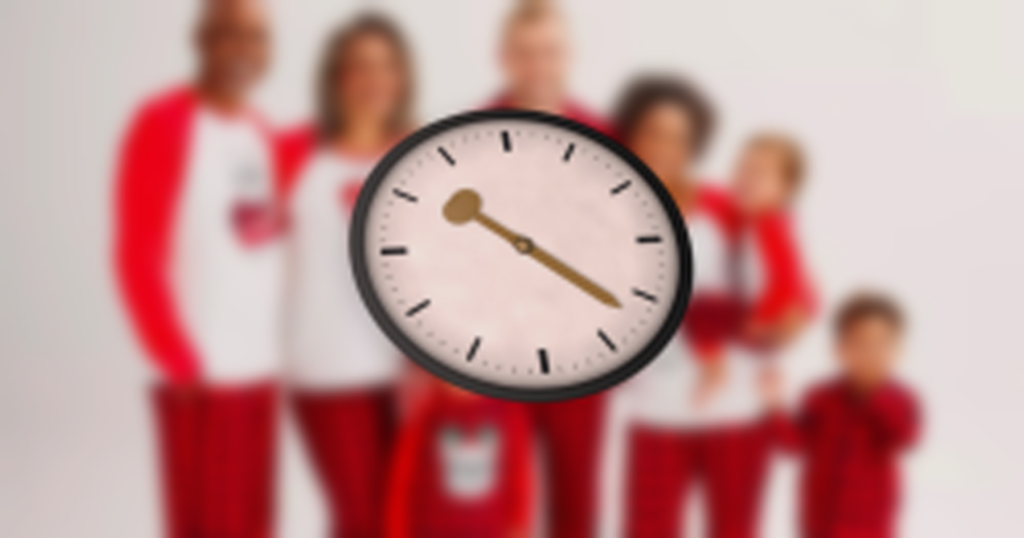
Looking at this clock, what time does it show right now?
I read 10:22
